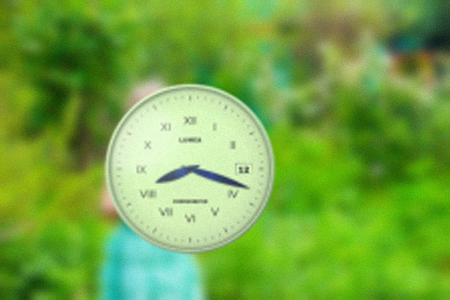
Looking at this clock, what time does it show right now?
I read 8:18
